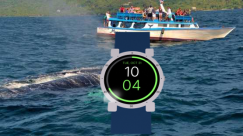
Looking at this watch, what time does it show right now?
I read 10:04
